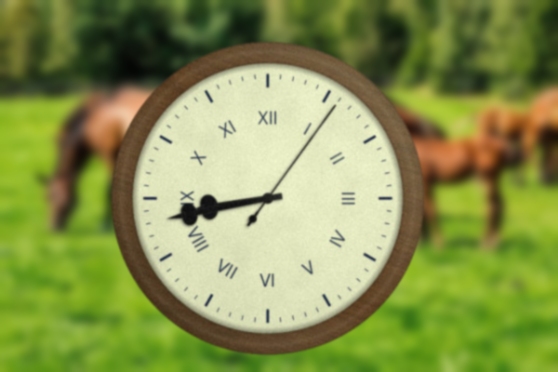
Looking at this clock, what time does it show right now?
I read 8:43:06
